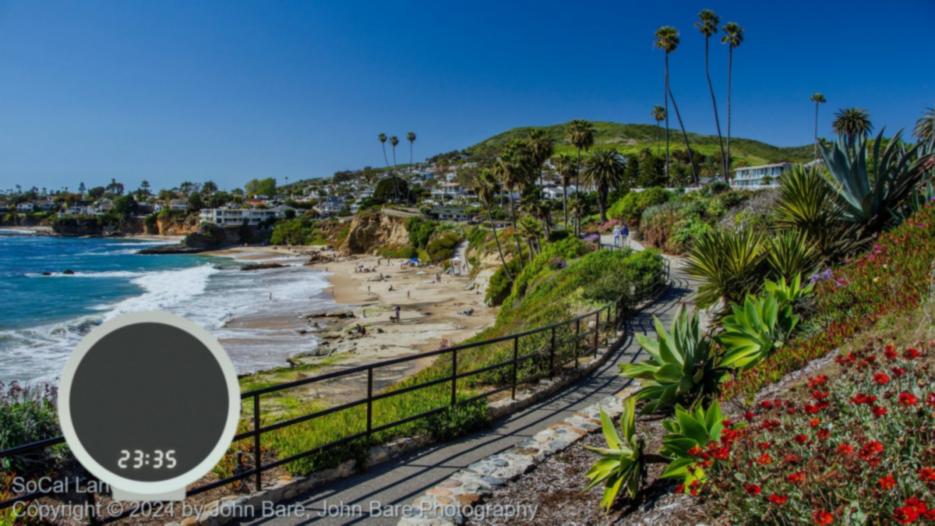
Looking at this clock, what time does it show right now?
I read 23:35
